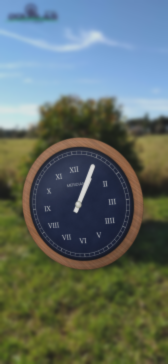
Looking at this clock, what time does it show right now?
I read 1:05
